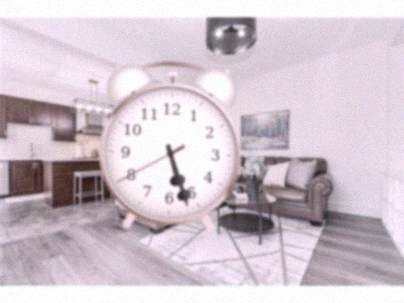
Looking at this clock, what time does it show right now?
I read 5:26:40
